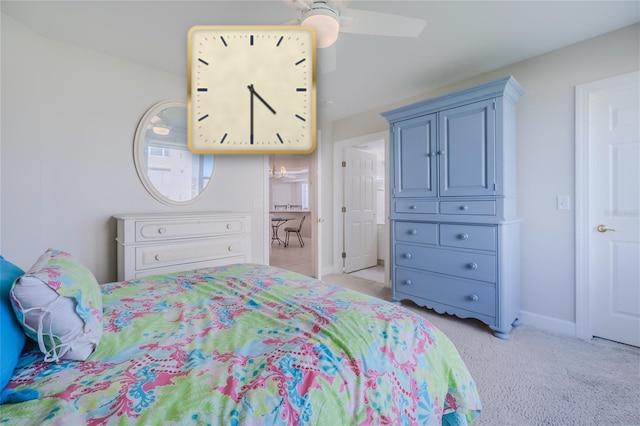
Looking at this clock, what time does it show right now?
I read 4:30
